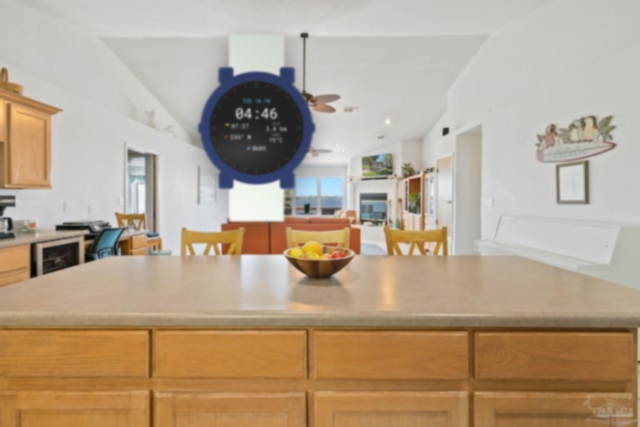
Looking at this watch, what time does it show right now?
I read 4:46
